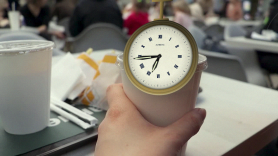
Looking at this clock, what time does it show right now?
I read 6:44
